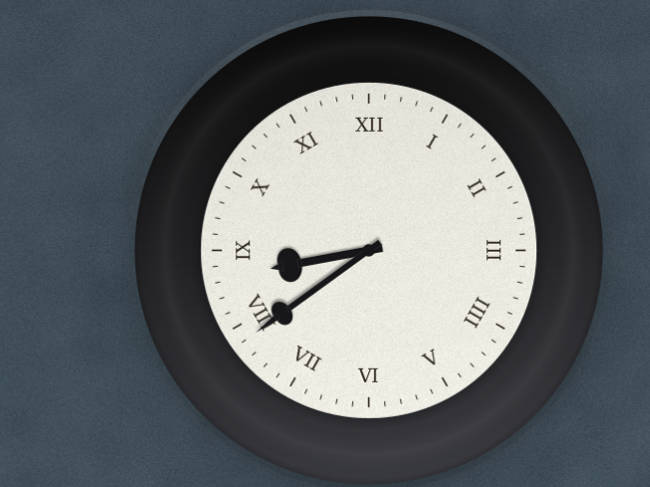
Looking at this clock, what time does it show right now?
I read 8:39
